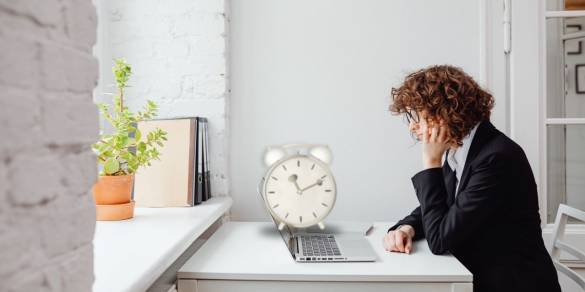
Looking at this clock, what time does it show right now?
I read 11:11
